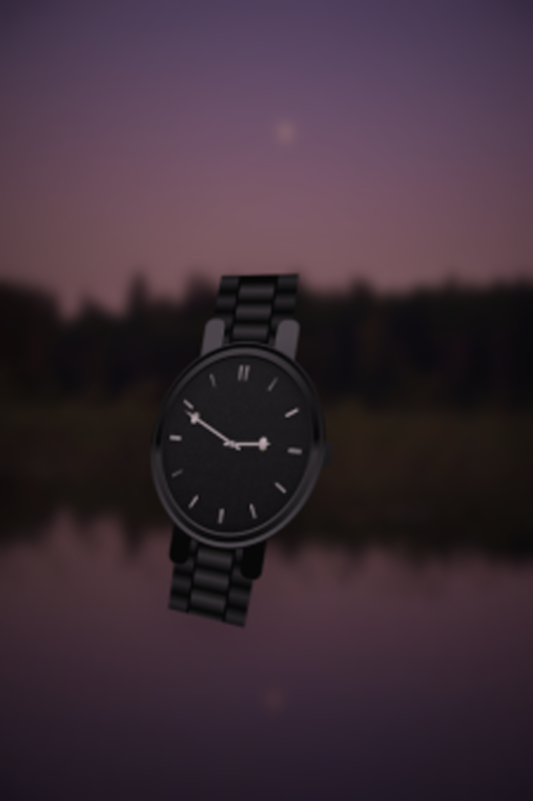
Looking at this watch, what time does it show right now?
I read 2:49
